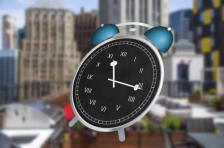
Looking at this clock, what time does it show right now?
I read 11:16
